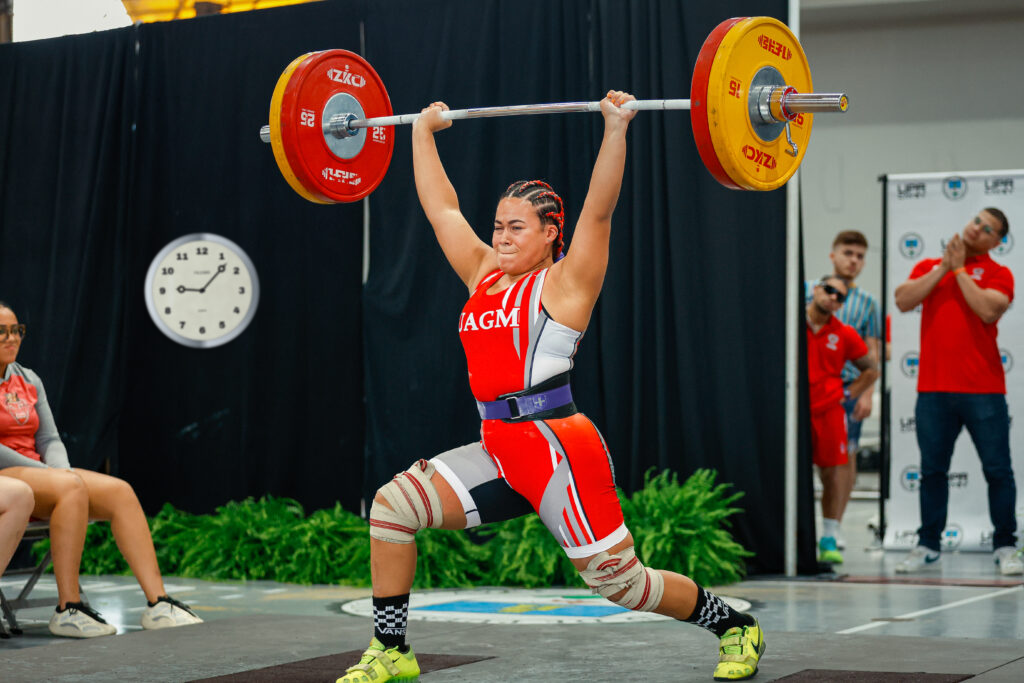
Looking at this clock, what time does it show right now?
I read 9:07
